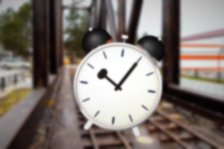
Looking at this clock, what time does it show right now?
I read 10:05
